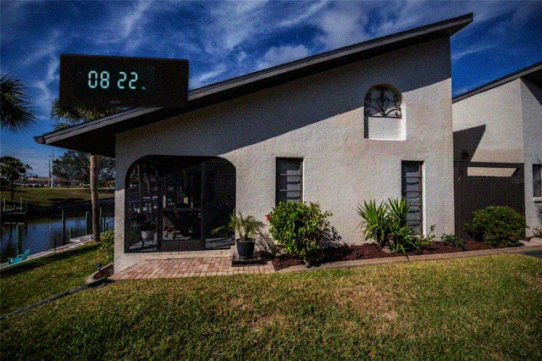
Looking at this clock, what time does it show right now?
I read 8:22
